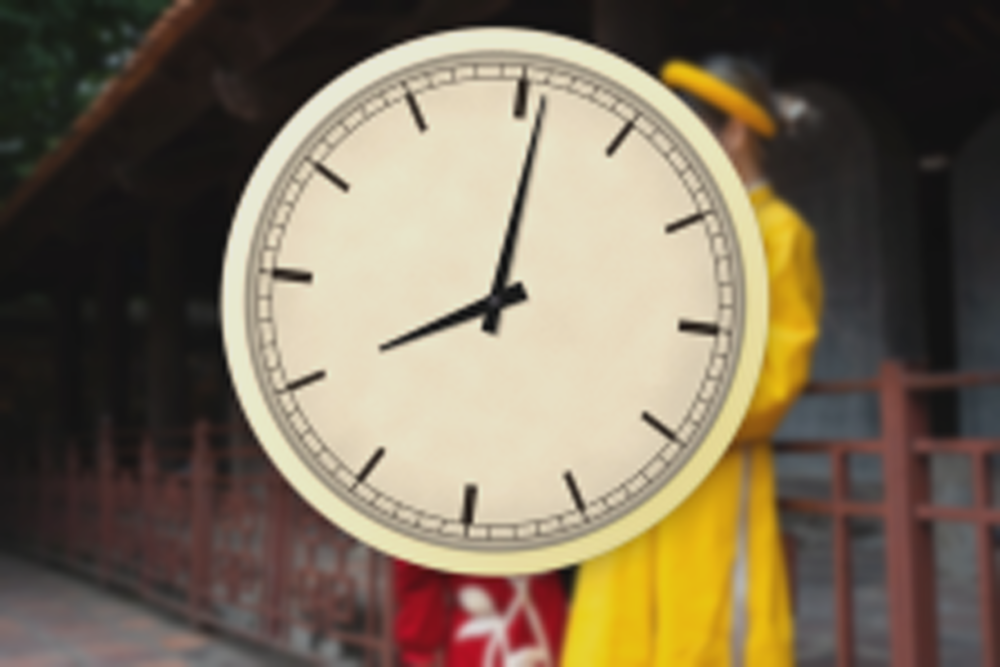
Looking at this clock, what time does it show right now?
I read 8:01
